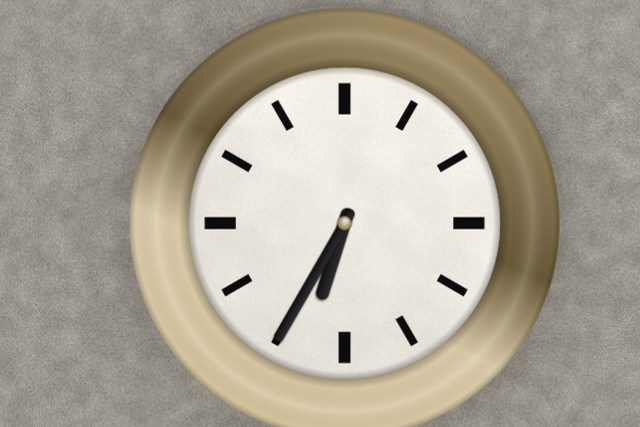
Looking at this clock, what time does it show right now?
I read 6:35
